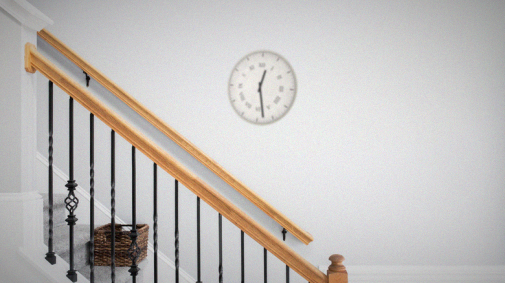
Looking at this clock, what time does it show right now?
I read 12:28
